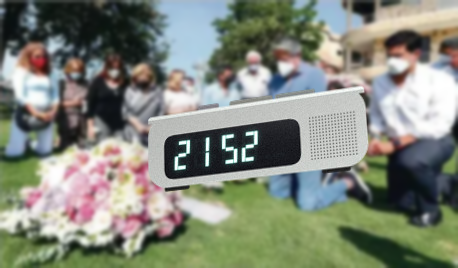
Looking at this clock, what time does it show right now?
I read 21:52
